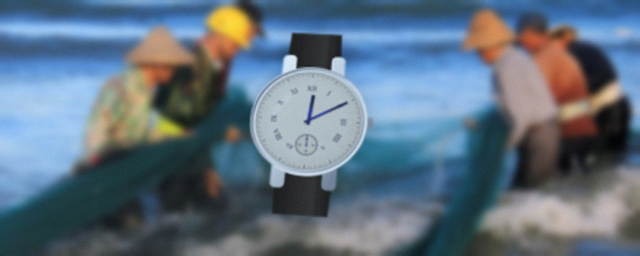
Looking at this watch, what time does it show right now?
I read 12:10
